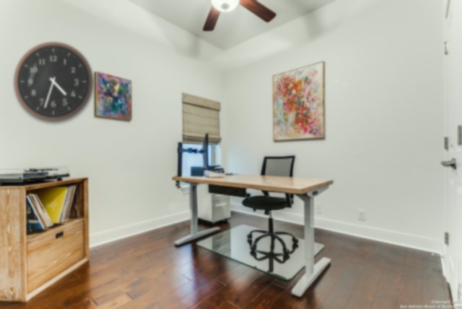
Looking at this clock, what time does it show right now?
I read 4:33
